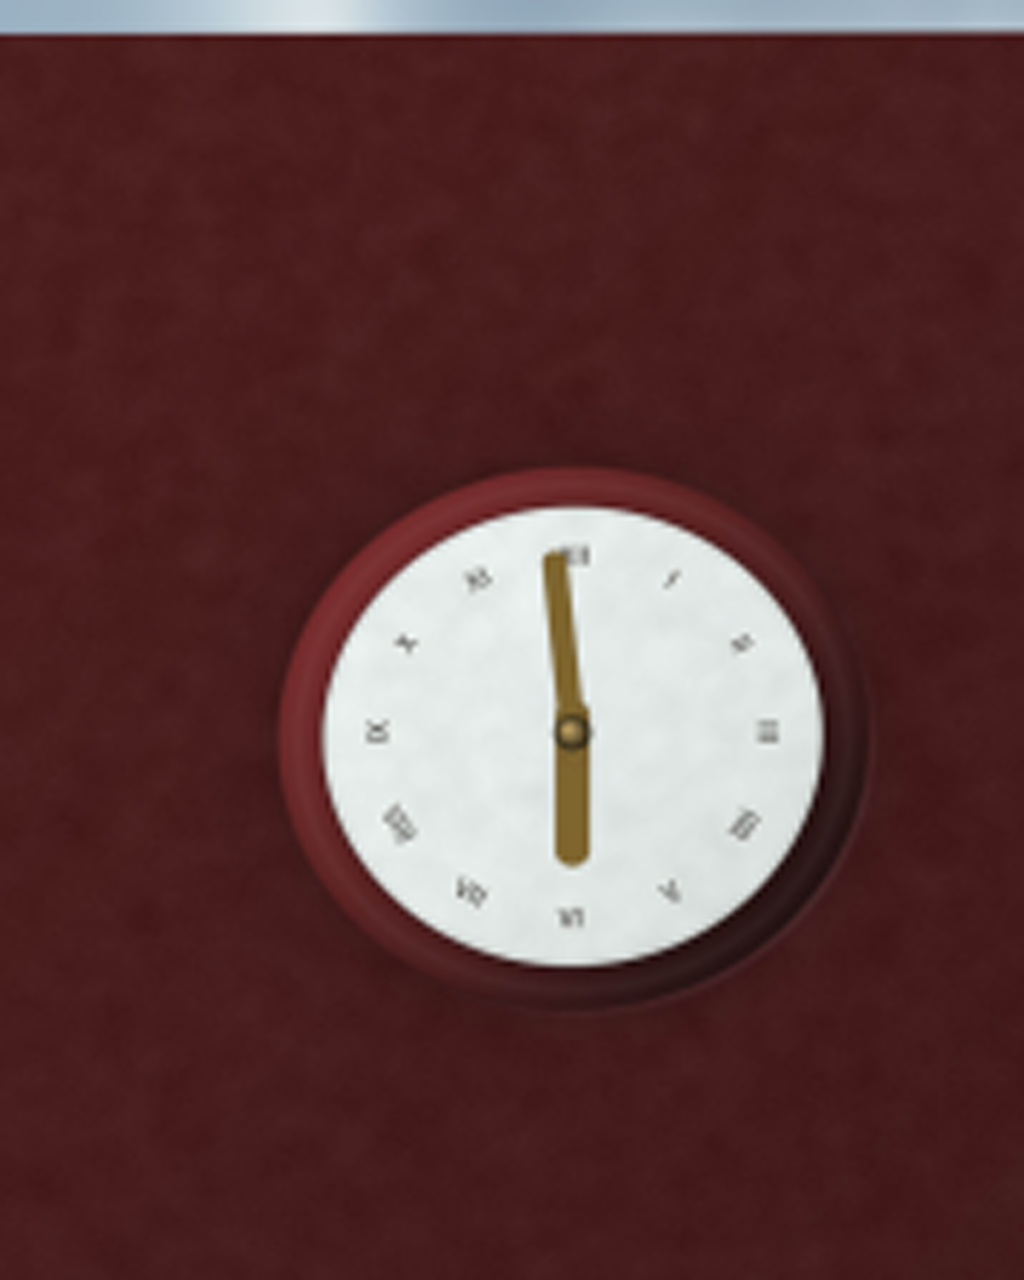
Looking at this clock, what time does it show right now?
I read 5:59
